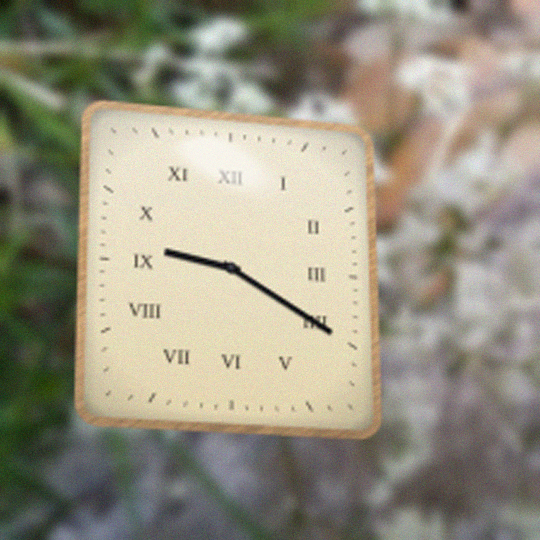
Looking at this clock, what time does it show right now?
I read 9:20
